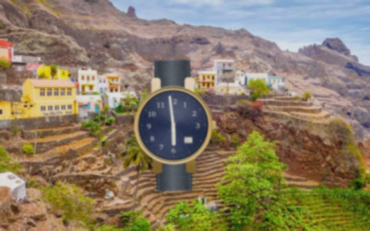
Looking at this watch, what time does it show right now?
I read 5:59
